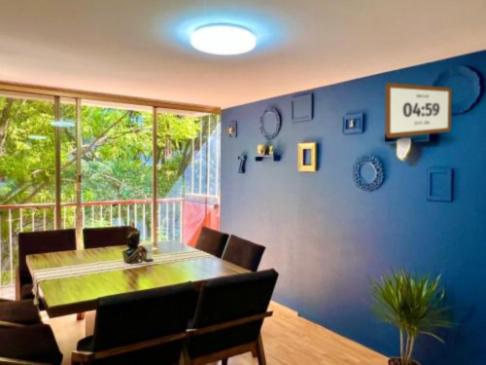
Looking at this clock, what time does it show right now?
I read 4:59
